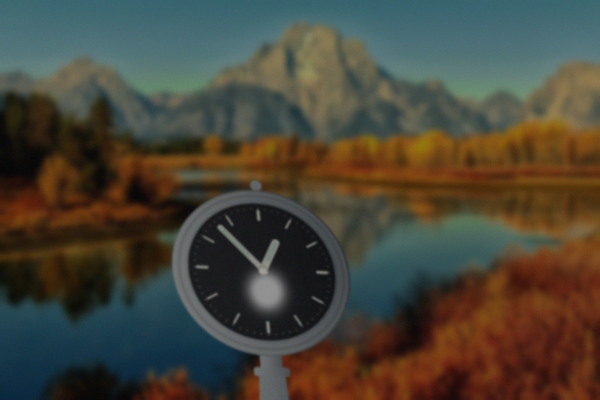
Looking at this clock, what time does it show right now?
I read 12:53
